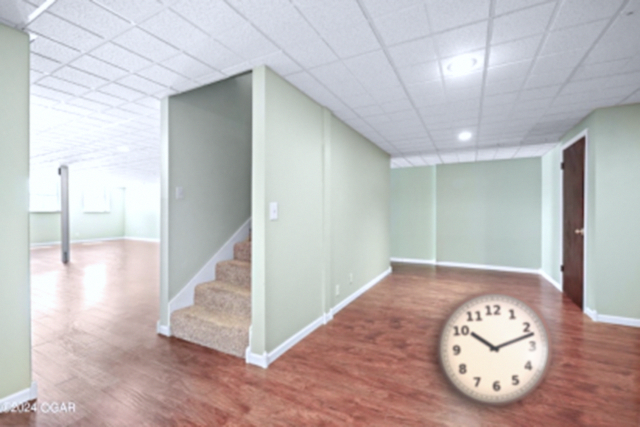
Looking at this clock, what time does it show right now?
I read 10:12
